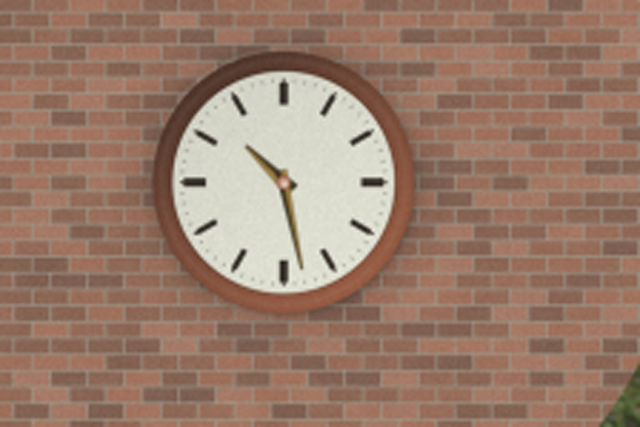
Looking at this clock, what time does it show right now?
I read 10:28
